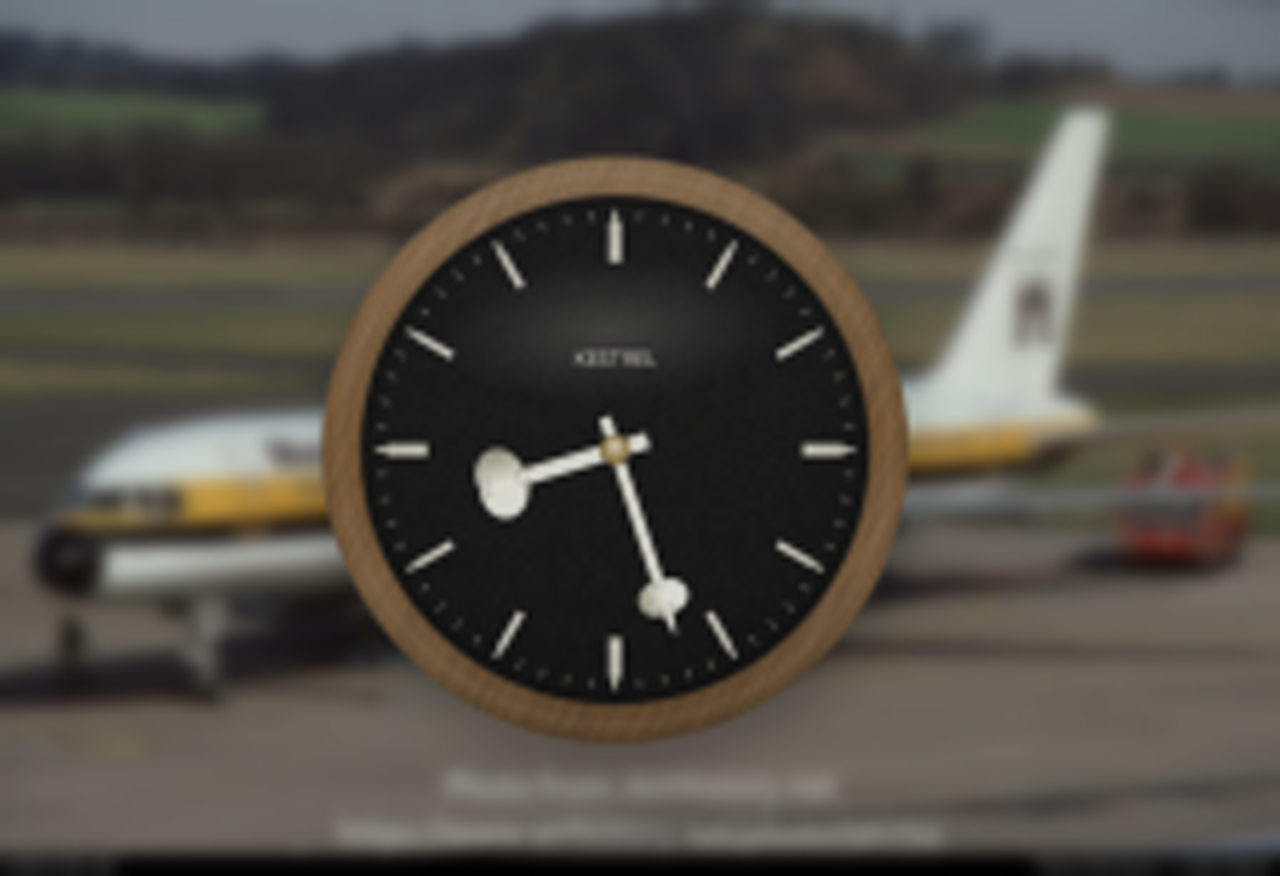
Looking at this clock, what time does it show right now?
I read 8:27
